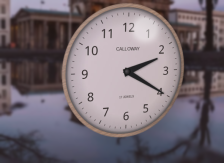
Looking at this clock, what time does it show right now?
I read 2:20
